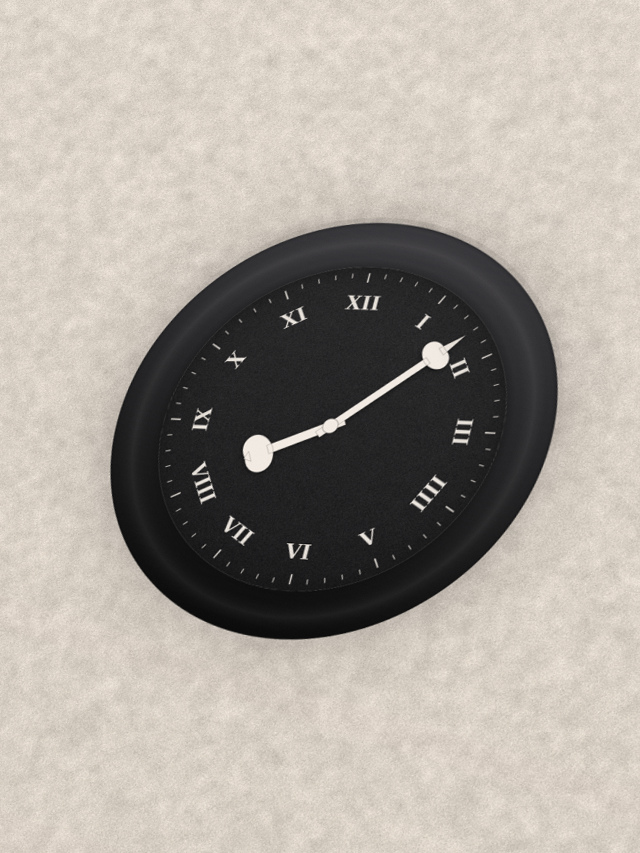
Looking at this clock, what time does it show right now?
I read 8:08
